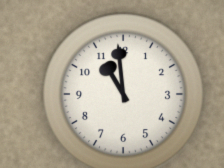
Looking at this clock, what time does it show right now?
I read 10:59
